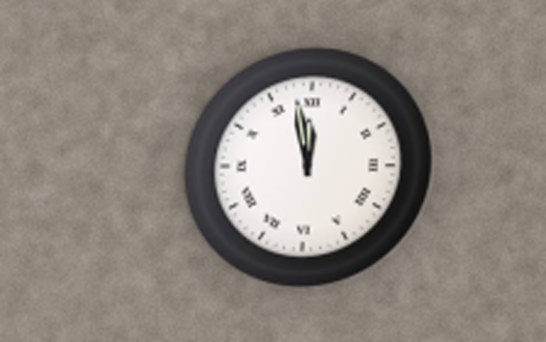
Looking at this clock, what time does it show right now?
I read 11:58
